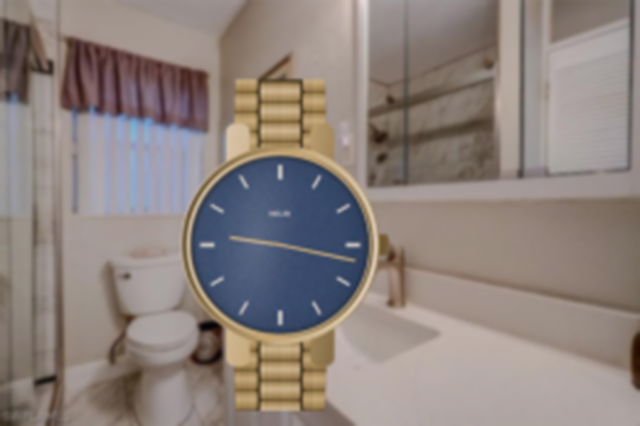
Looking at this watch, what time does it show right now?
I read 9:17
